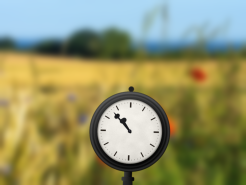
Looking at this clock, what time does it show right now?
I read 10:53
